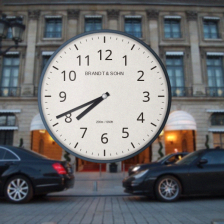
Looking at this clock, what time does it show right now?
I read 7:41
